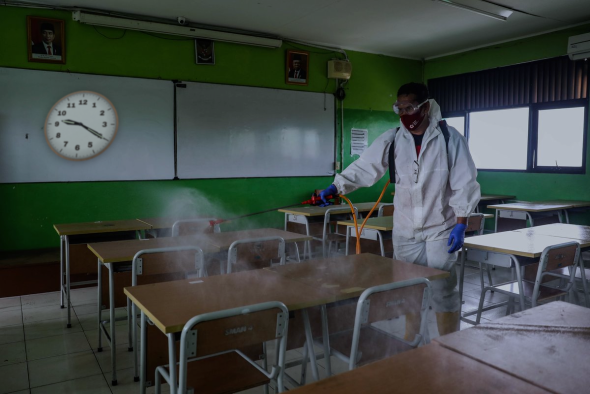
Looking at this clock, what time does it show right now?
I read 9:20
